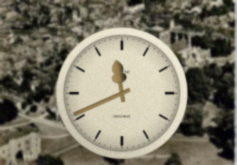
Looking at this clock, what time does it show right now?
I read 11:41
